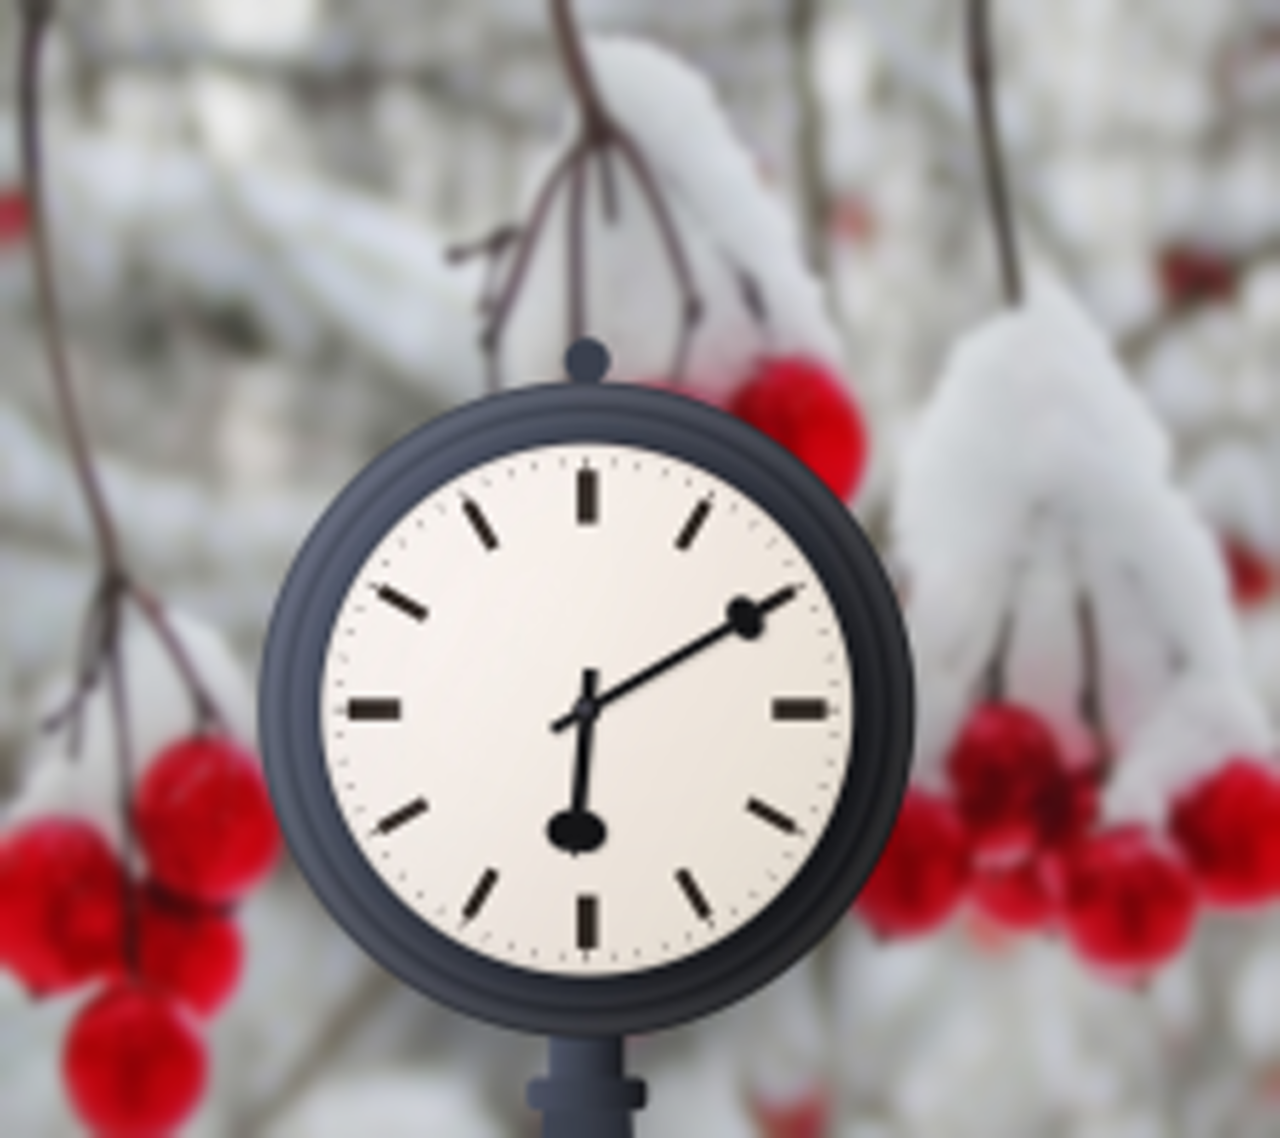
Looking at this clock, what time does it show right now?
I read 6:10
